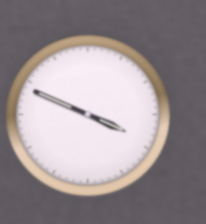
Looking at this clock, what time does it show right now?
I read 3:49
